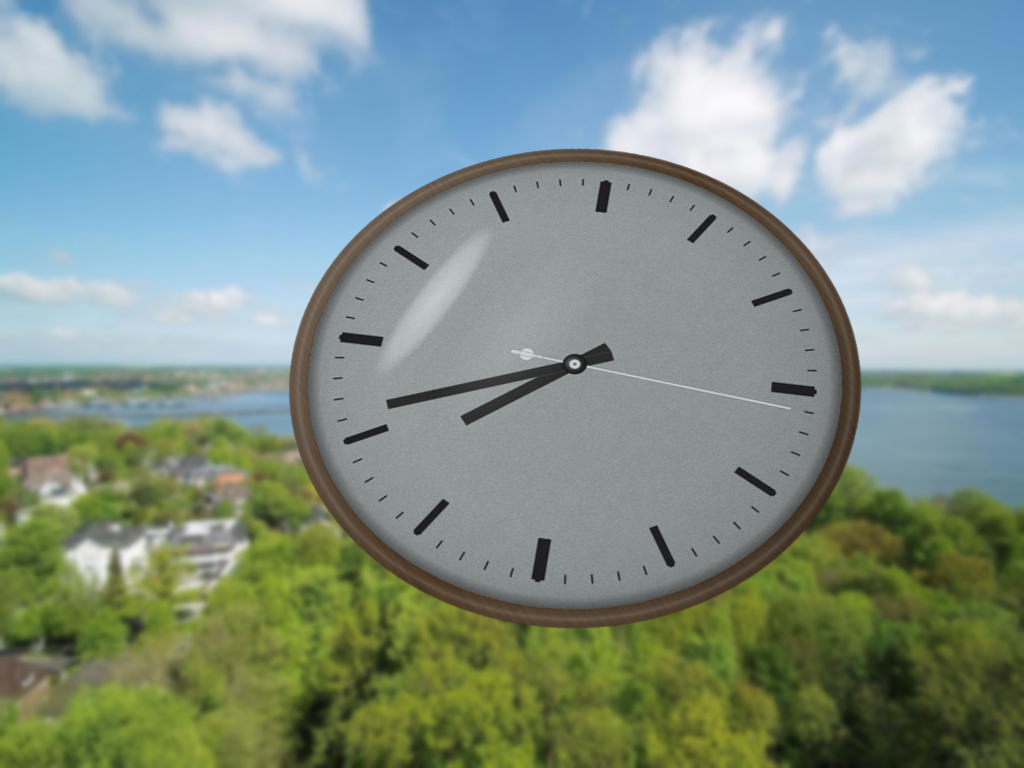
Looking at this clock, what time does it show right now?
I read 7:41:16
